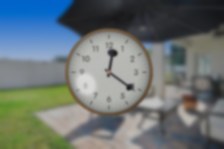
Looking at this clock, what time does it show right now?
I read 12:21
